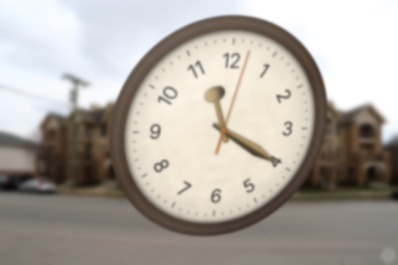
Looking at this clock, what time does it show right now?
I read 11:20:02
